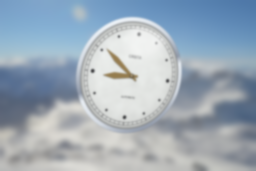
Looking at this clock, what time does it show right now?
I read 8:51
